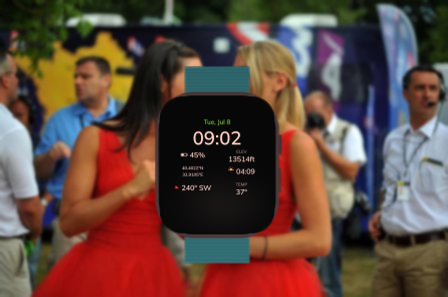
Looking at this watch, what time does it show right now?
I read 9:02
